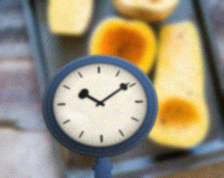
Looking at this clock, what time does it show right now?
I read 10:09
